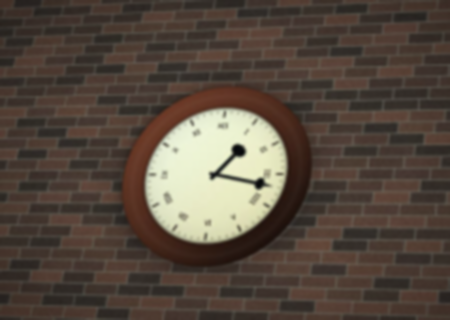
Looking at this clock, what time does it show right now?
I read 1:17
